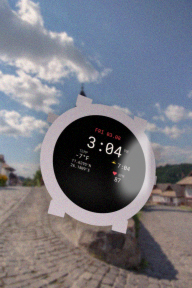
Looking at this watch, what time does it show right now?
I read 3:04
